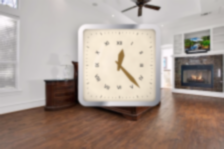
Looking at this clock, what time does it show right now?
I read 12:23
